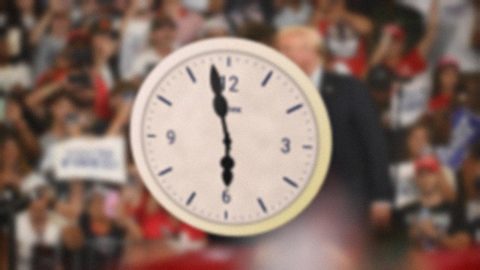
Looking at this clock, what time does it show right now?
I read 5:58
